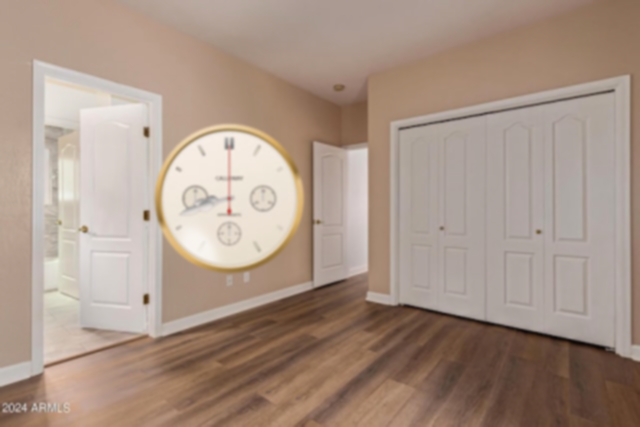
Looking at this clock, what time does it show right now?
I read 8:42
